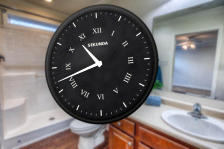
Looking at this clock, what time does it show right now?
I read 10:42
